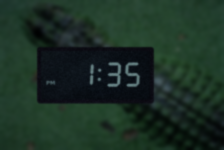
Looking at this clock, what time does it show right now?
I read 1:35
